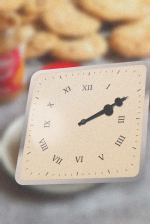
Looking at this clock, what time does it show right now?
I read 2:10
